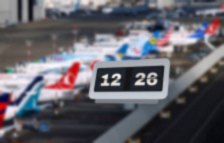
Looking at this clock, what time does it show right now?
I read 12:26
